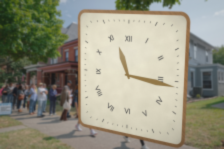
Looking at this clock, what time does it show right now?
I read 11:16
